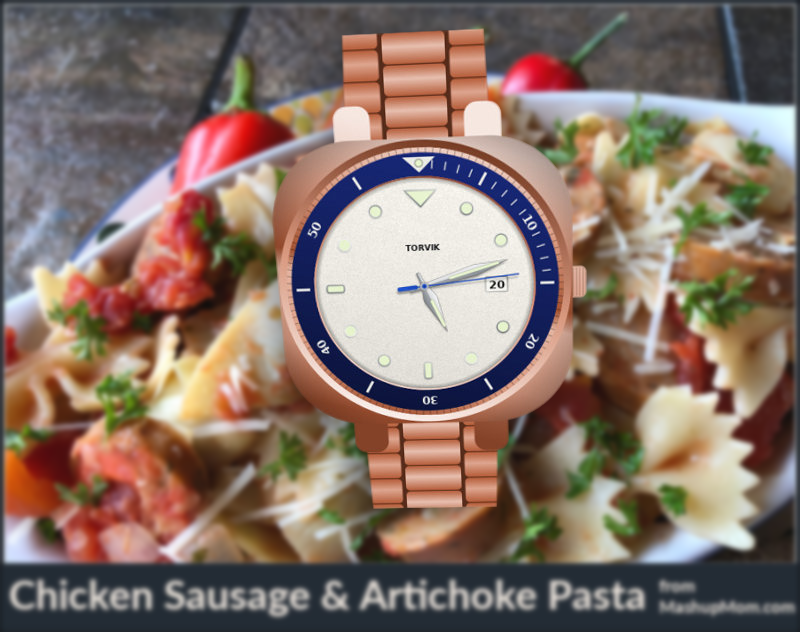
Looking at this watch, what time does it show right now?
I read 5:12:14
